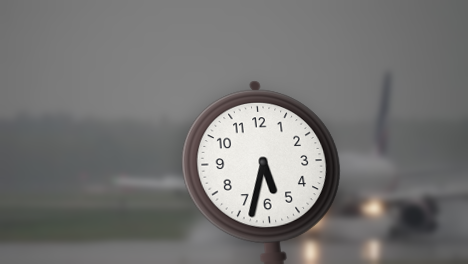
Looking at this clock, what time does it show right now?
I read 5:33
